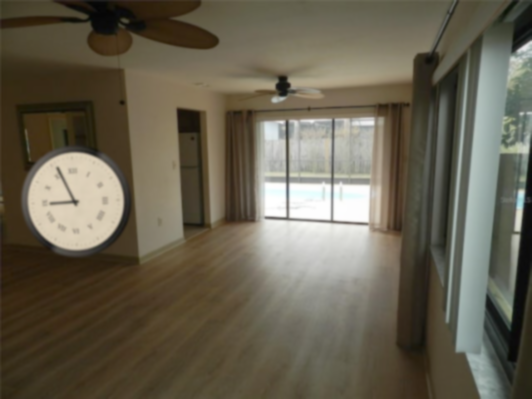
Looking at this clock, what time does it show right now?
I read 8:56
